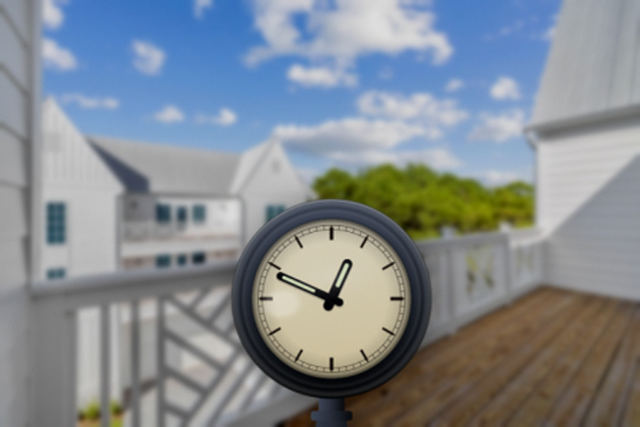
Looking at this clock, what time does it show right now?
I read 12:49
